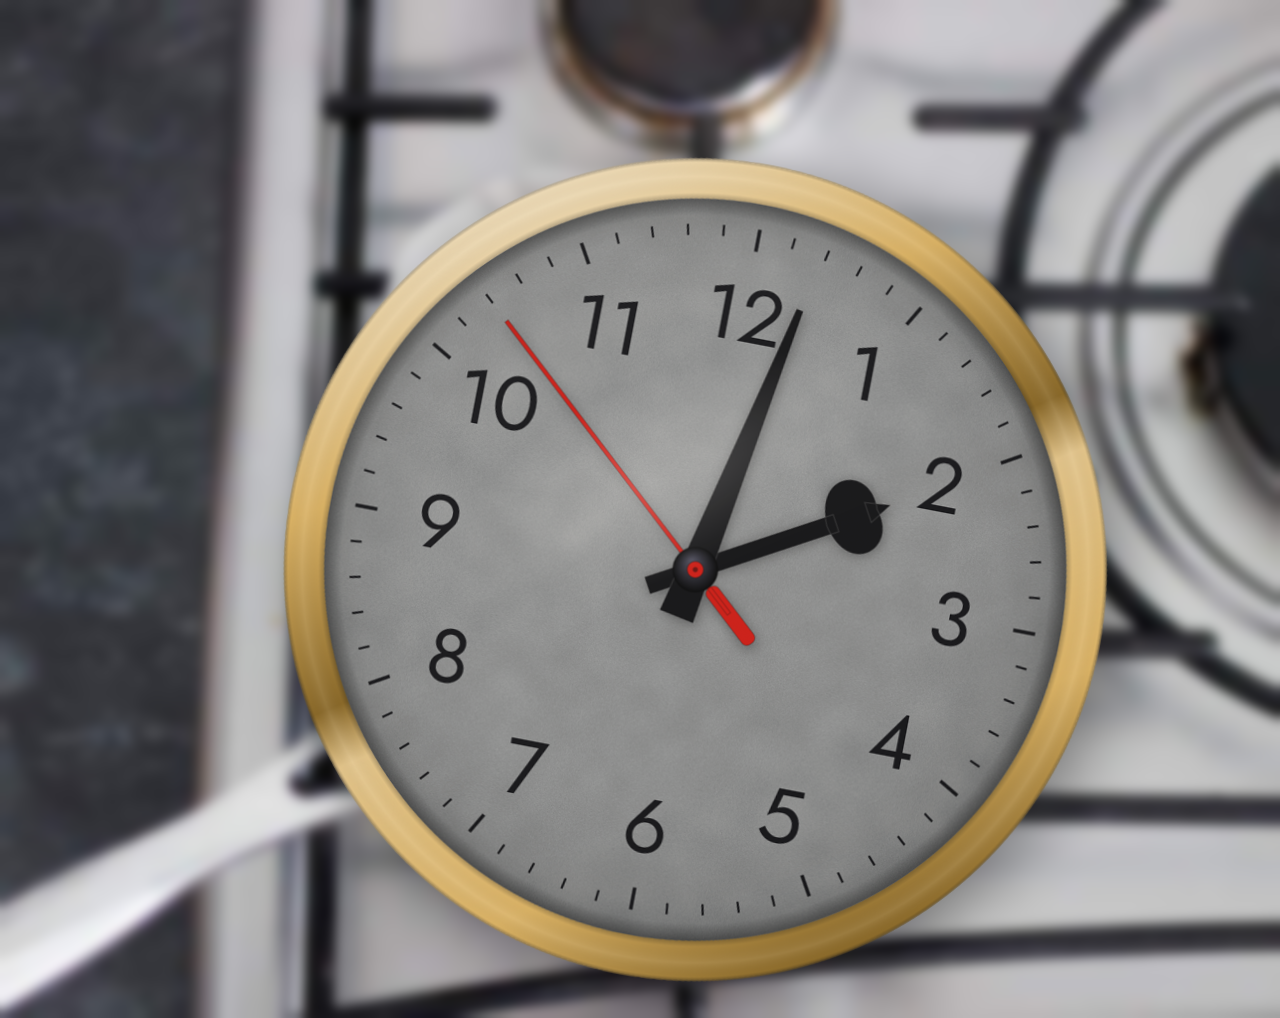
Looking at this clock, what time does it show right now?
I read 2:01:52
